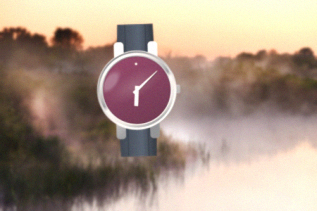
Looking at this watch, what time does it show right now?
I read 6:08
